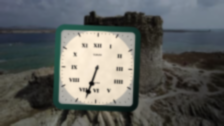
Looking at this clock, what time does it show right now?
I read 6:33
